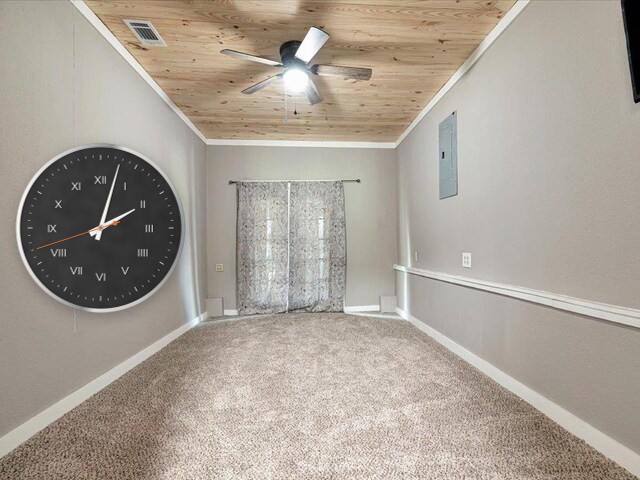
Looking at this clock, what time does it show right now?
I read 2:02:42
